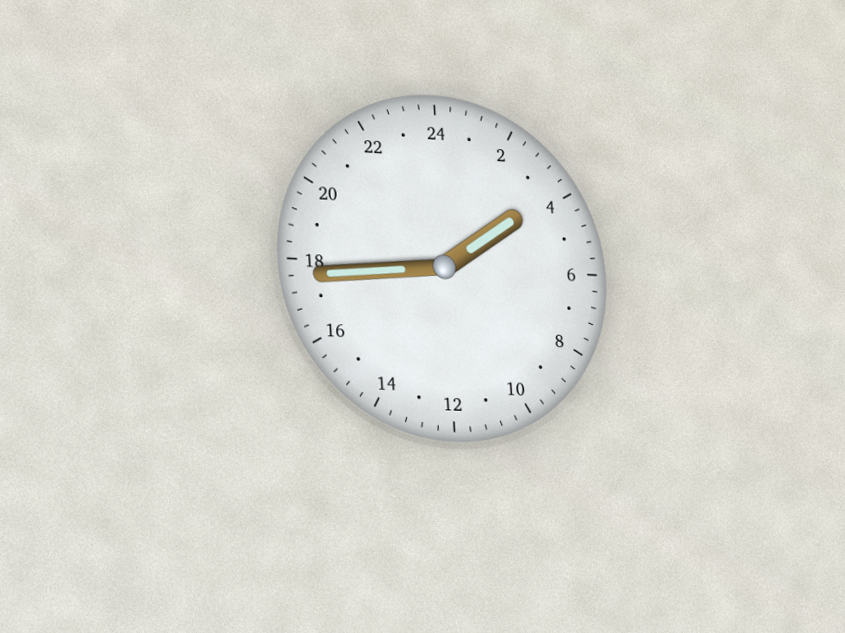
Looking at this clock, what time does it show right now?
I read 3:44
